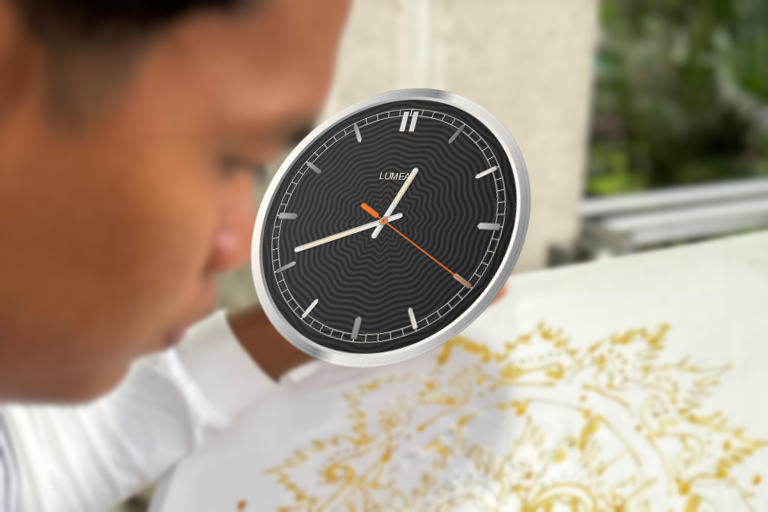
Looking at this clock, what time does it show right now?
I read 12:41:20
